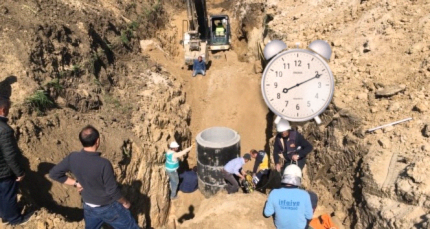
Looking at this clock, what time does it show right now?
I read 8:11
